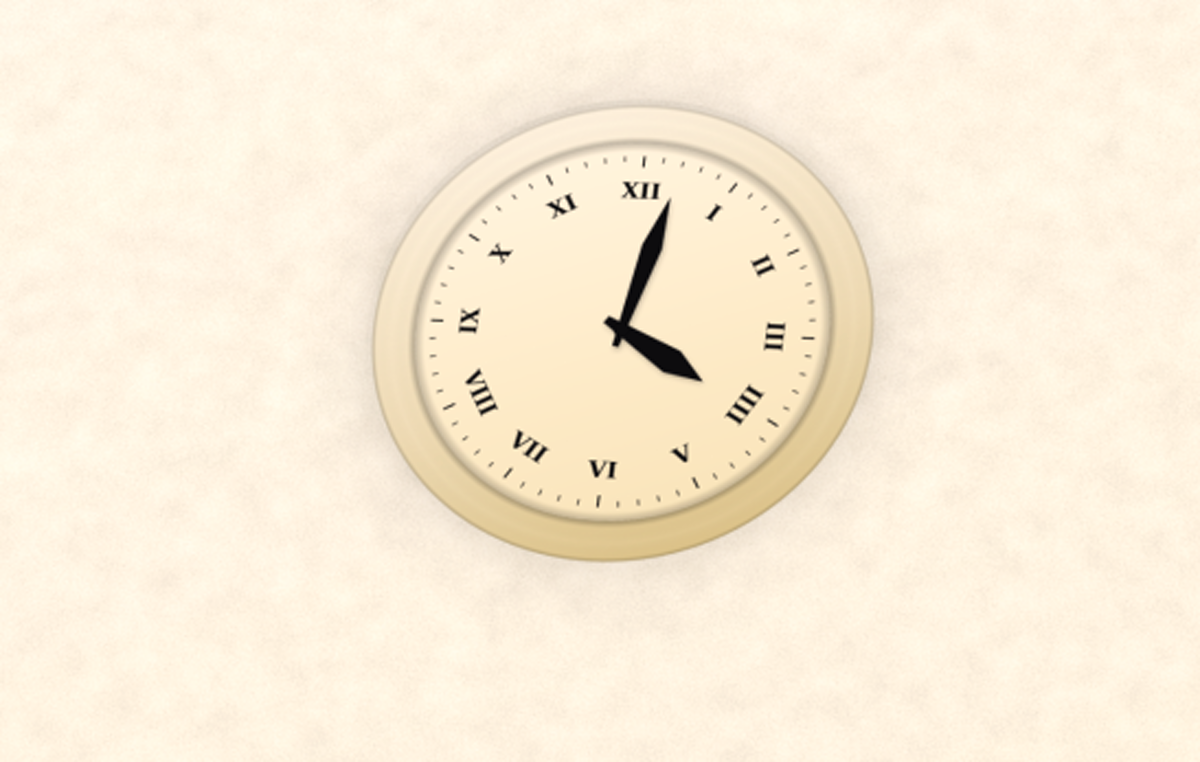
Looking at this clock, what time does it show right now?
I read 4:02
